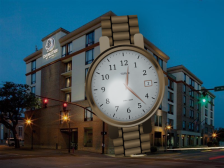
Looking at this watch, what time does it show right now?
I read 12:23
